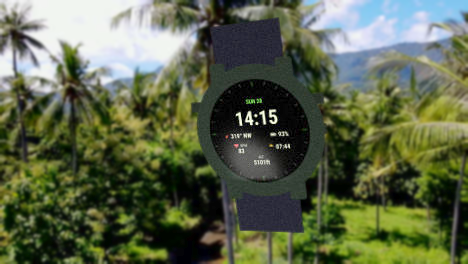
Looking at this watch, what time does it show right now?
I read 14:15
